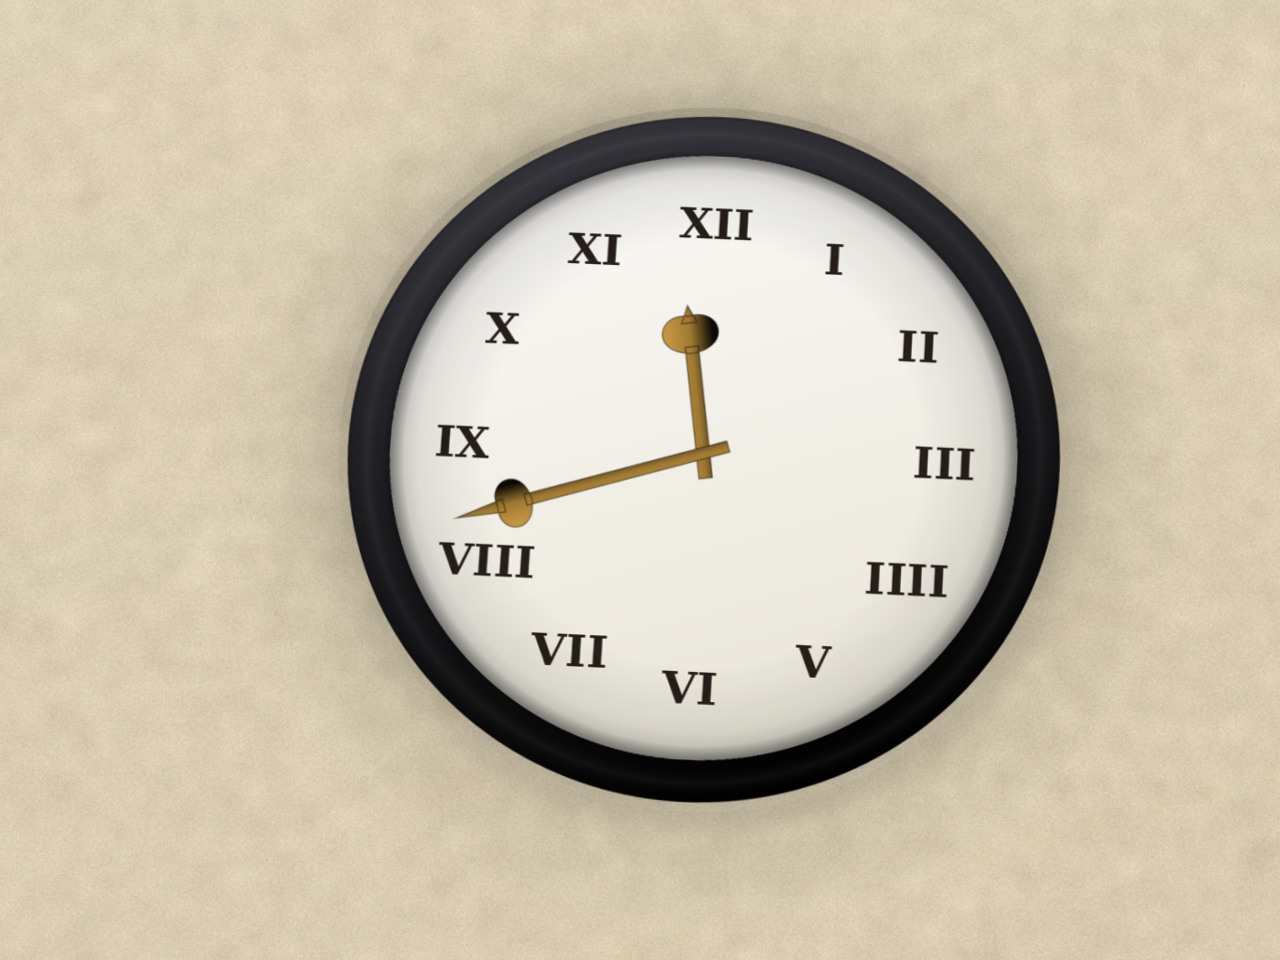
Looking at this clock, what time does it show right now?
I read 11:42
